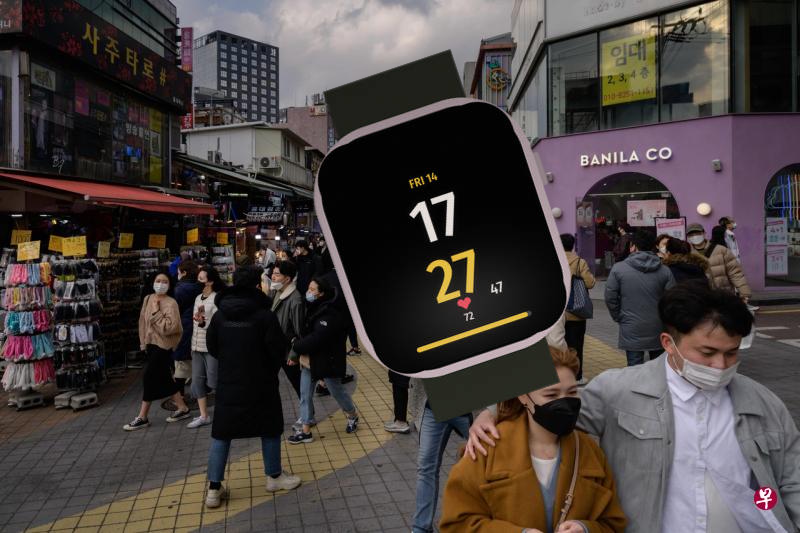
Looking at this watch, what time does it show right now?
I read 17:27:47
